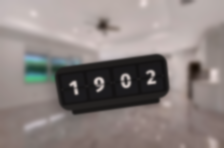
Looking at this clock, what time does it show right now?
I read 19:02
